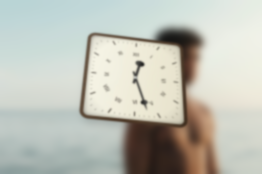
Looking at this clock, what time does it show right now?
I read 12:27
